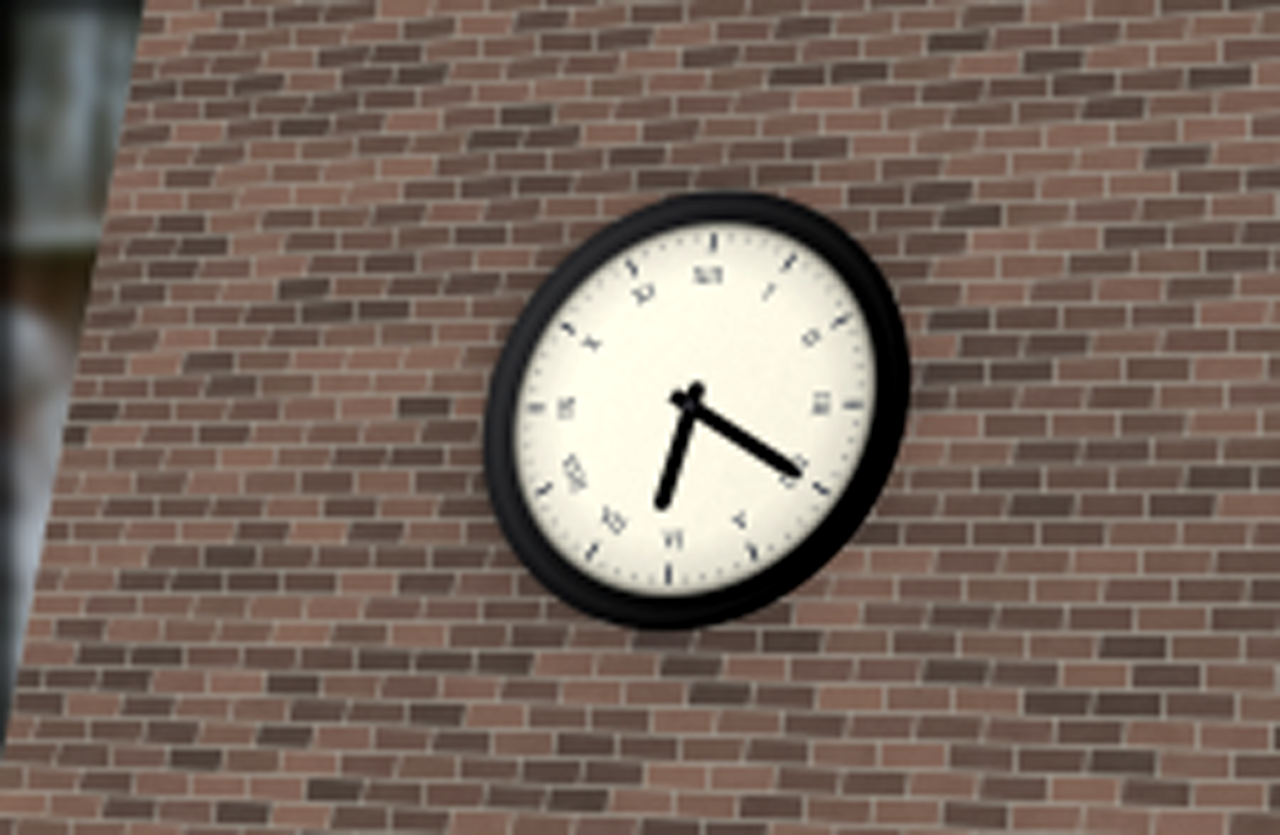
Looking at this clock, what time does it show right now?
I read 6:20
